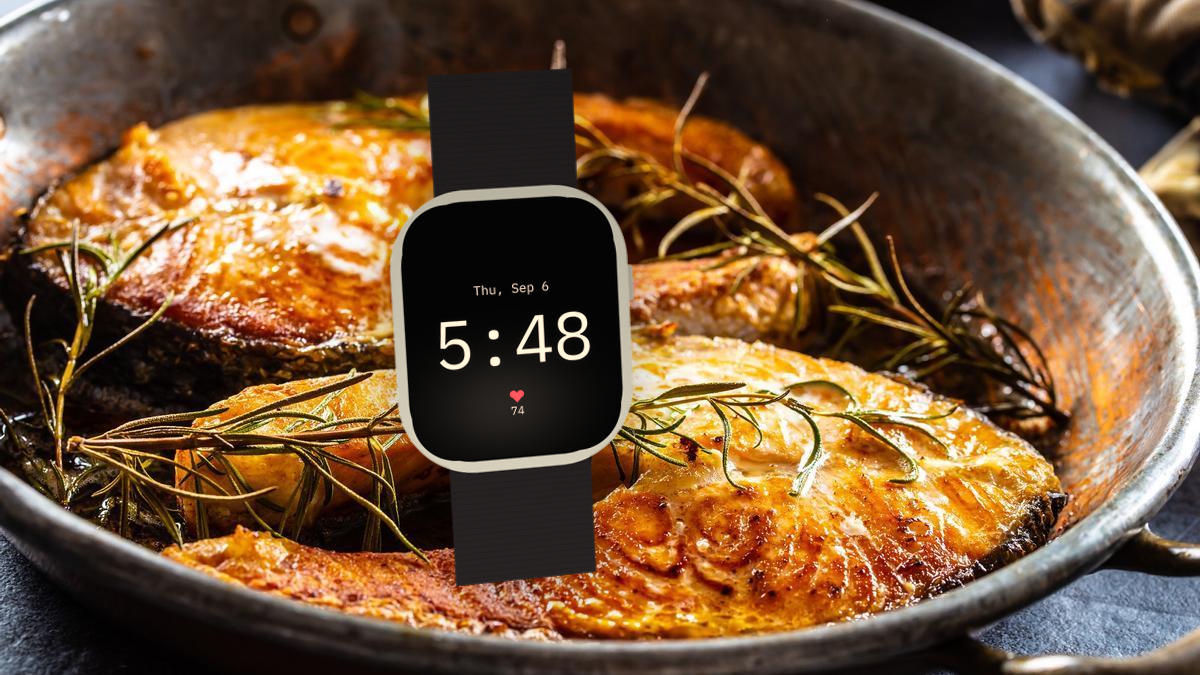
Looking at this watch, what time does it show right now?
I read 5:48
